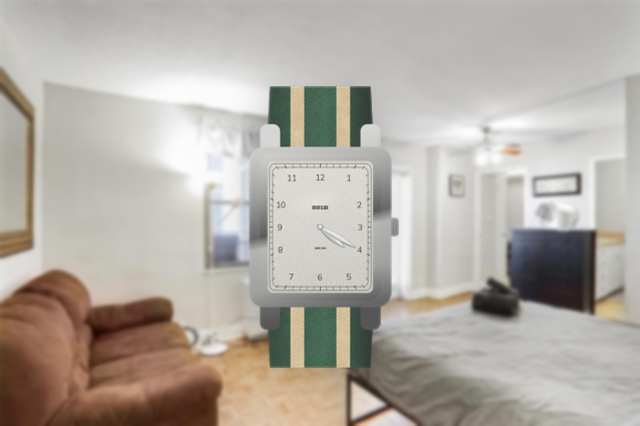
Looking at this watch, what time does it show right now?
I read 4:20
